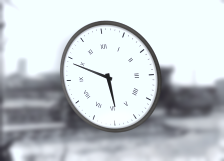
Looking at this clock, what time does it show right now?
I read 5:49
